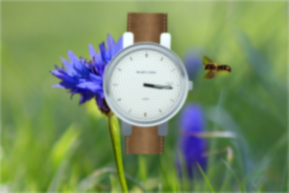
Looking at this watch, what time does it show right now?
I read 3:16
